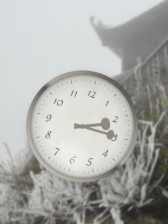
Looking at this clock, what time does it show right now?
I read 2:15
